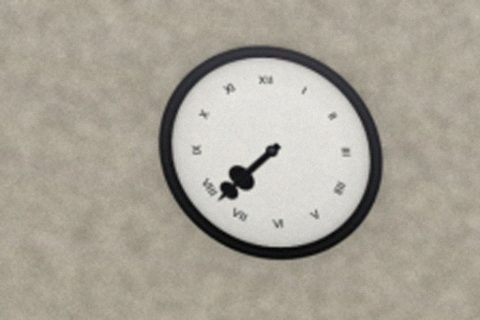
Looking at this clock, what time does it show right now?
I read 7:38
